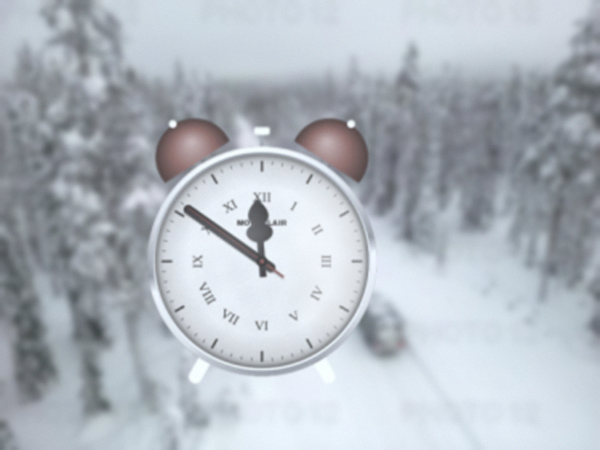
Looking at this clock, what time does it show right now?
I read 11:50:51
